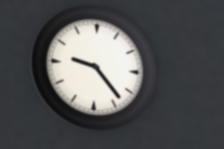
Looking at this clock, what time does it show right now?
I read 9:23
